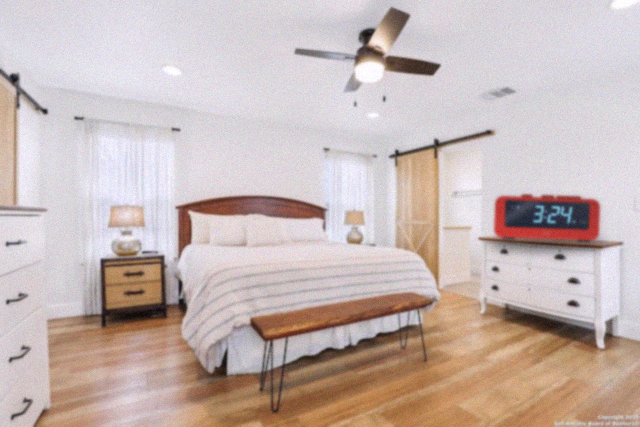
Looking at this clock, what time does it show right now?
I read 3:24
